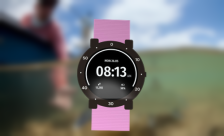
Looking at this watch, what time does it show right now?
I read 8:13
